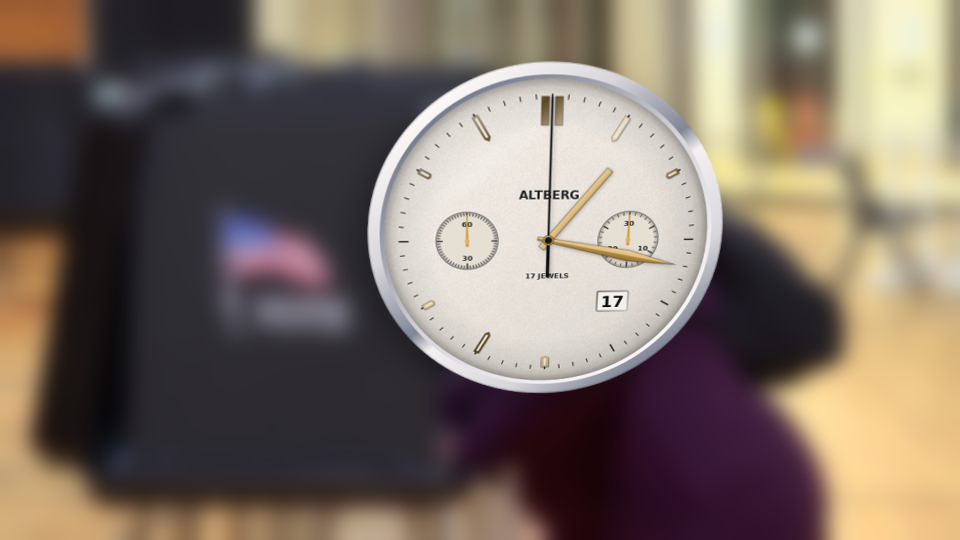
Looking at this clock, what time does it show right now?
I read 1:17
